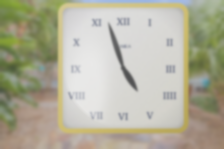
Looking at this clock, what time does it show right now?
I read 4:57
